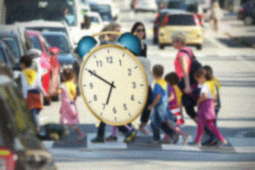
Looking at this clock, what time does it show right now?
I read 6:50
